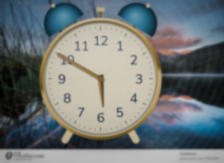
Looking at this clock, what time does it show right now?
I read 5:50
